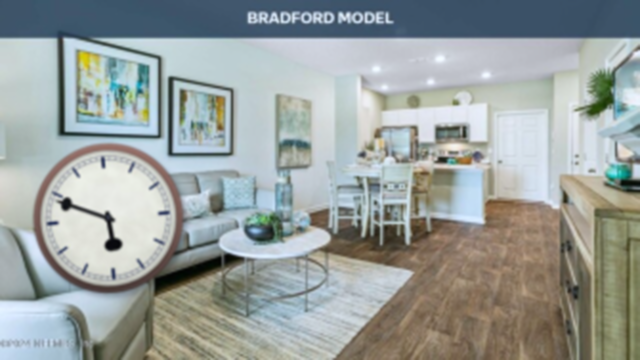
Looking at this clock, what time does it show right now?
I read 5:49
